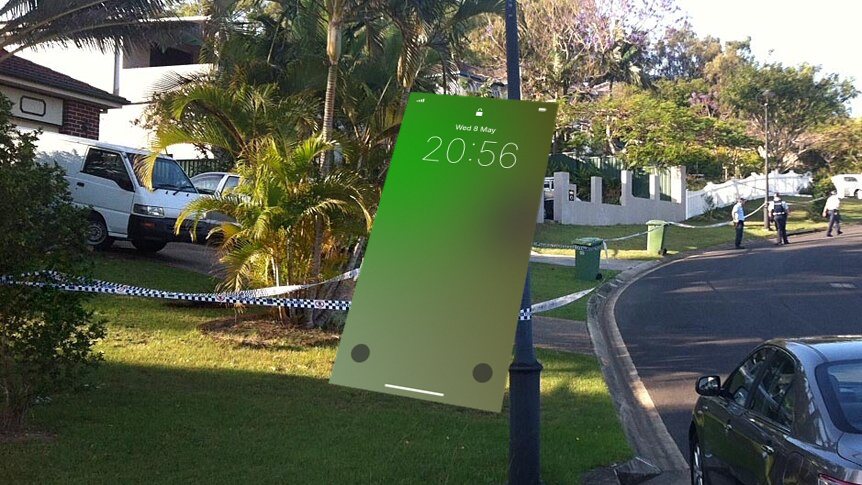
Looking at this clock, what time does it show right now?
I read 20:56
